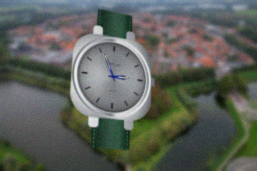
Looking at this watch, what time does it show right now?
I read 2:56
